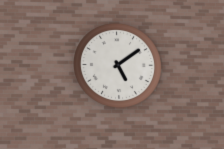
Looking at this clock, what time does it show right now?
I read 5:09
